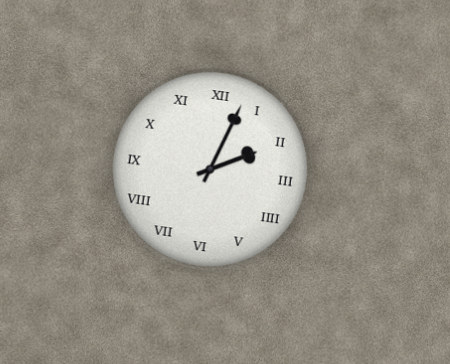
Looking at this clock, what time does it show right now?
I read 2:03
